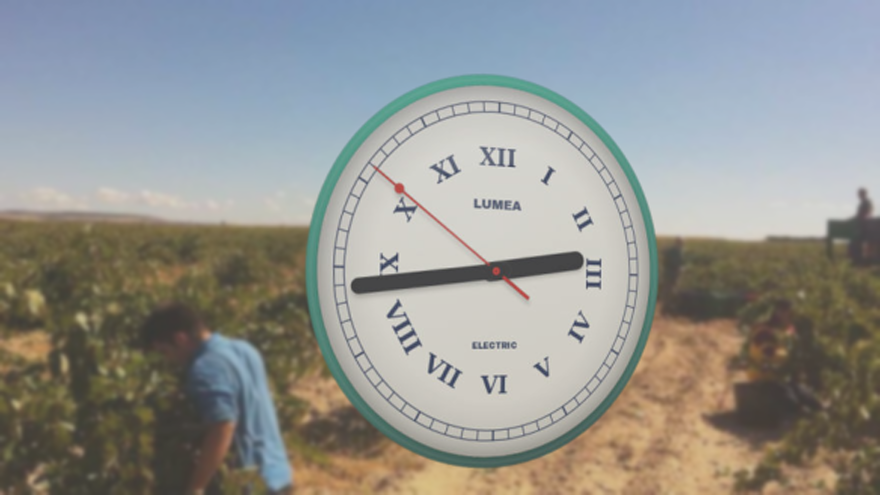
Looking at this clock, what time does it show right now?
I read 2:43:51
